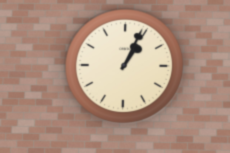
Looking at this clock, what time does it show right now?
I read 1:04
